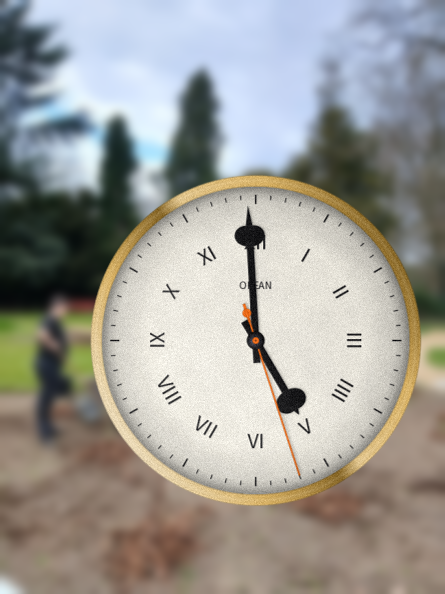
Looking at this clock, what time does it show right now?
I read 4:59:27
